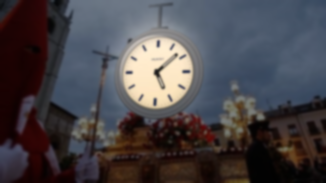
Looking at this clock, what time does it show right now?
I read 5:08
